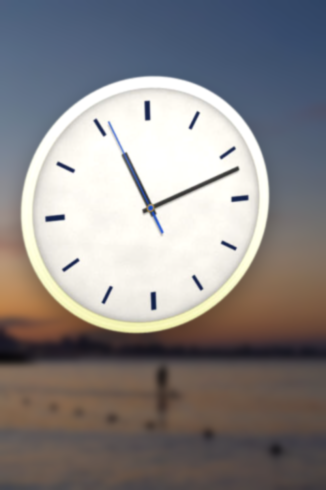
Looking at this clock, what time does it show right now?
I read 11:11:56
